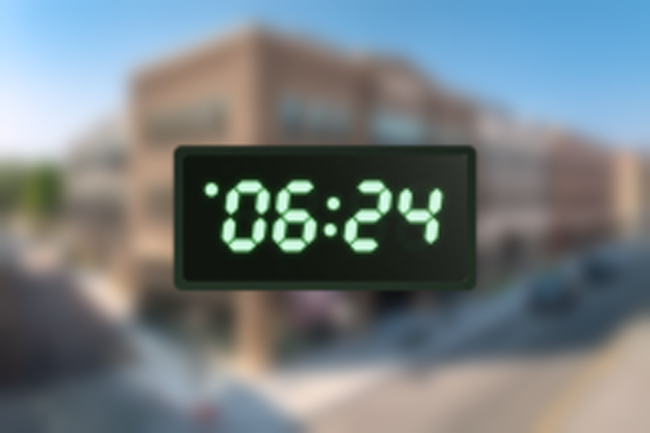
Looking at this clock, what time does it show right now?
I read 6:24
